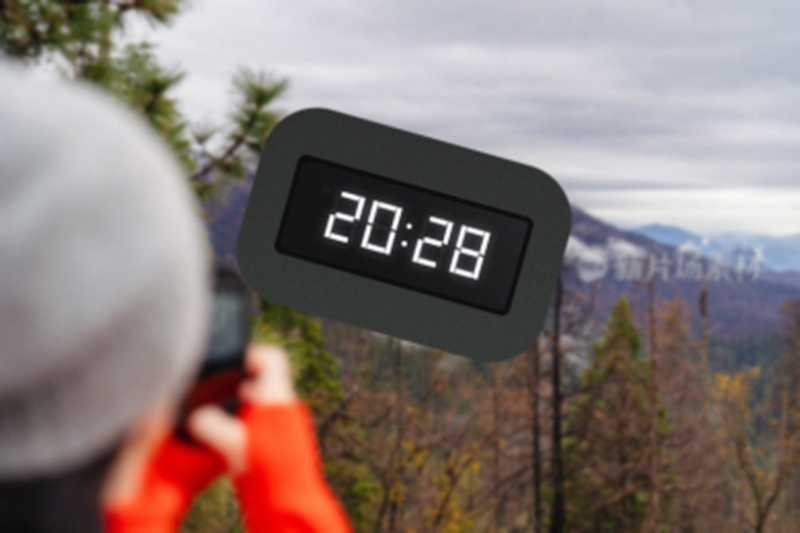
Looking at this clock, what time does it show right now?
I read 20:28
